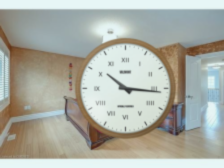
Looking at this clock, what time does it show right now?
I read 10:16
